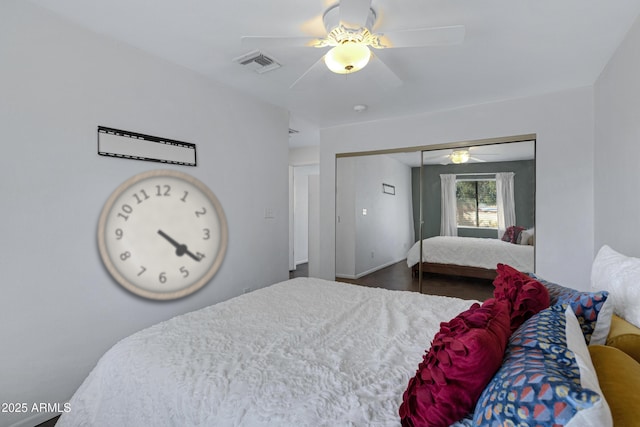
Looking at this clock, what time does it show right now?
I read 4:21
